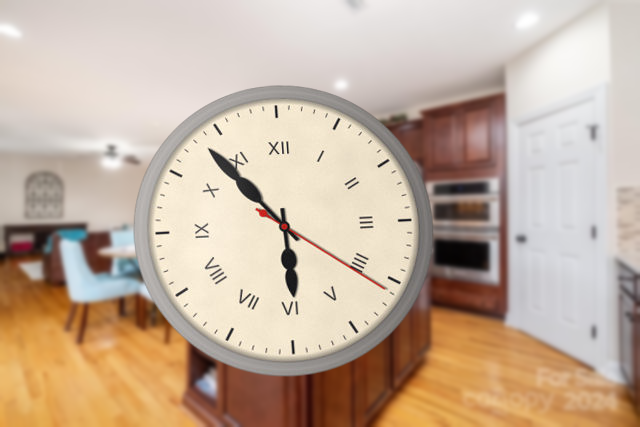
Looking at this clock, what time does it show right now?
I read 5:53:21
